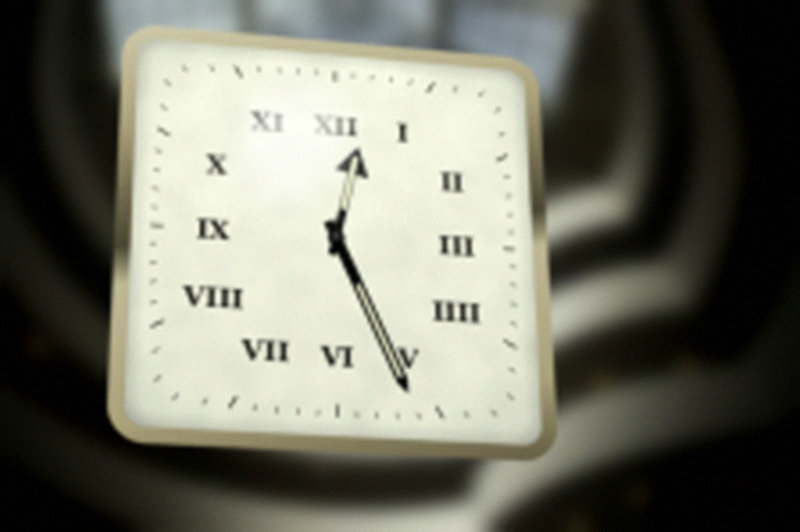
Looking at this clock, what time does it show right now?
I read 12:26
